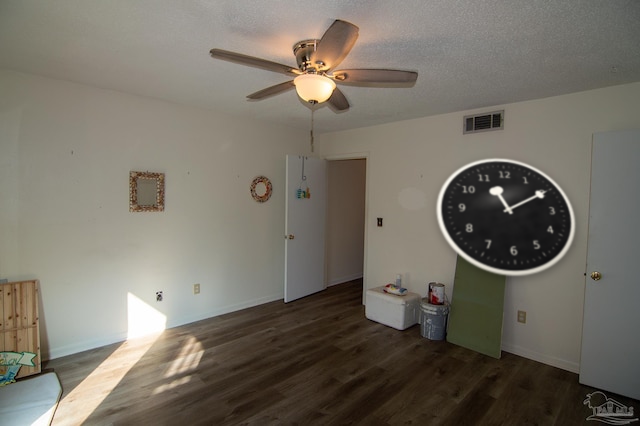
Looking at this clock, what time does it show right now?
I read 11:10
